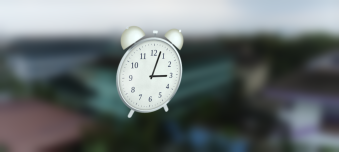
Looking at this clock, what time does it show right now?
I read 3:03
